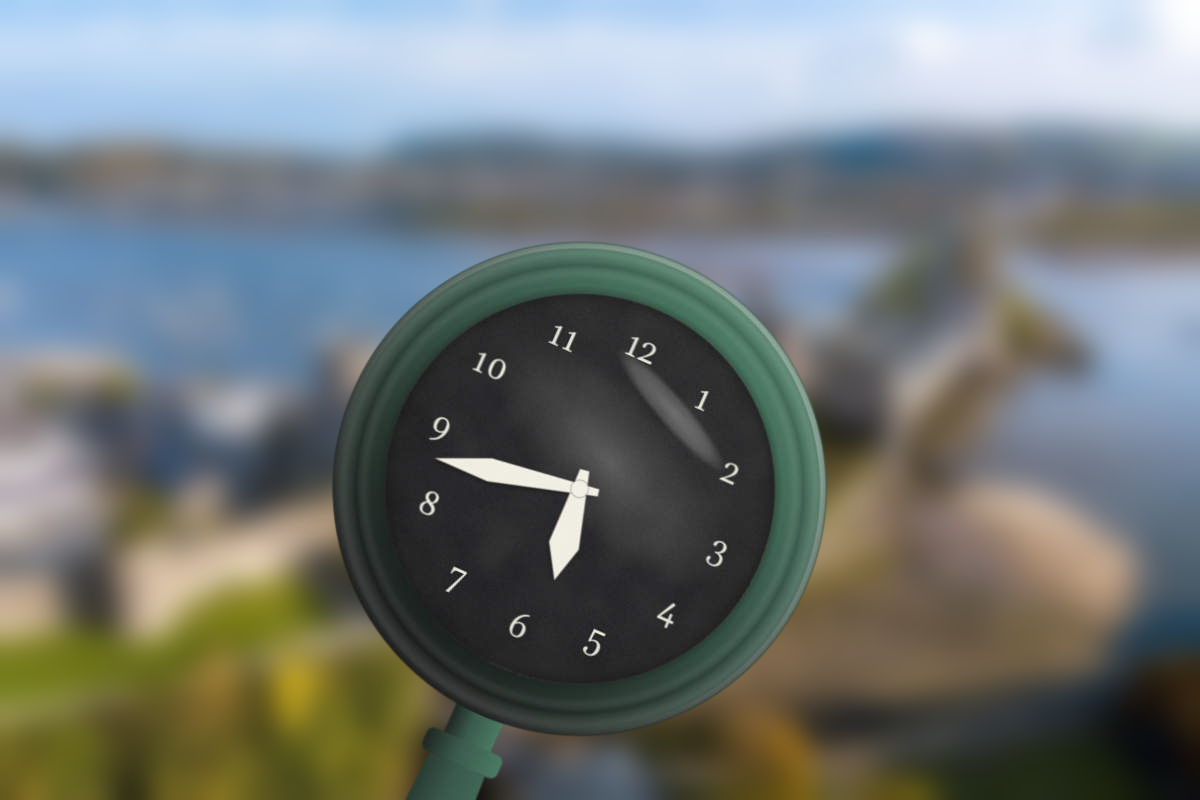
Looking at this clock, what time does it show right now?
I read 5:43
